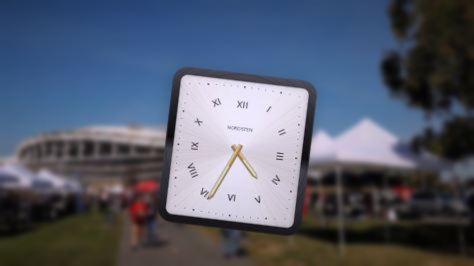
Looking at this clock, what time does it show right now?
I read 4:34
